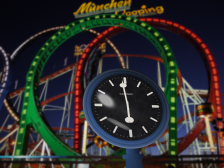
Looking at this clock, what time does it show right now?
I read 5:59
